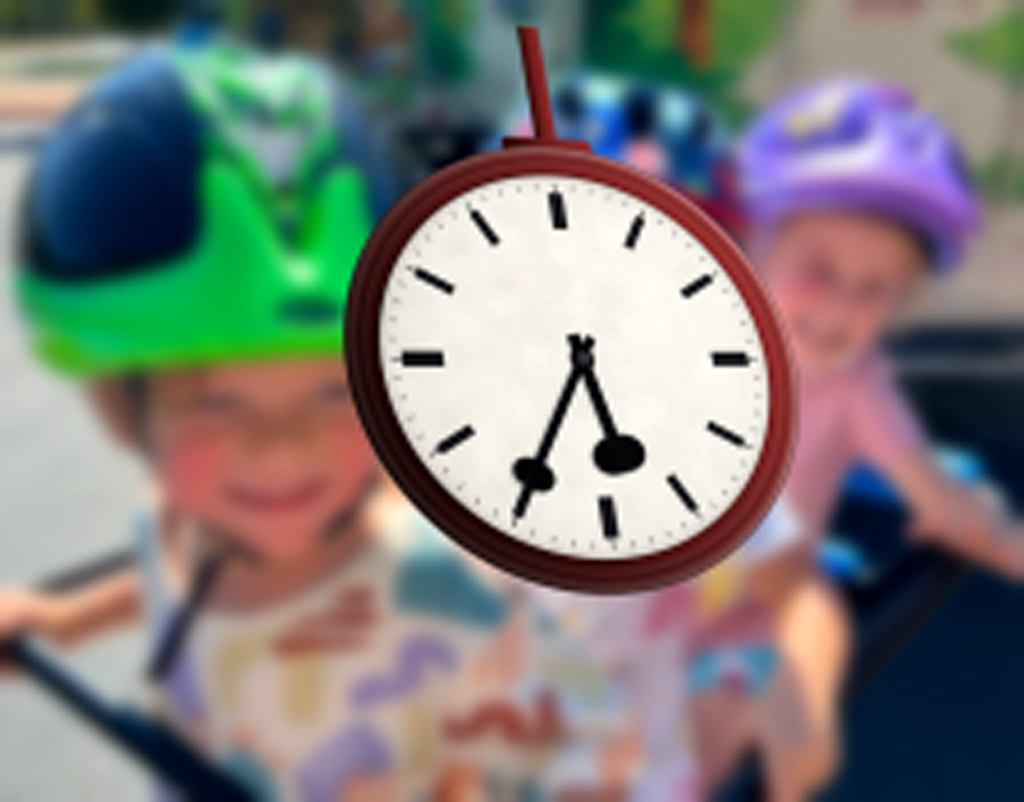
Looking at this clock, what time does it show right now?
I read 5:35
